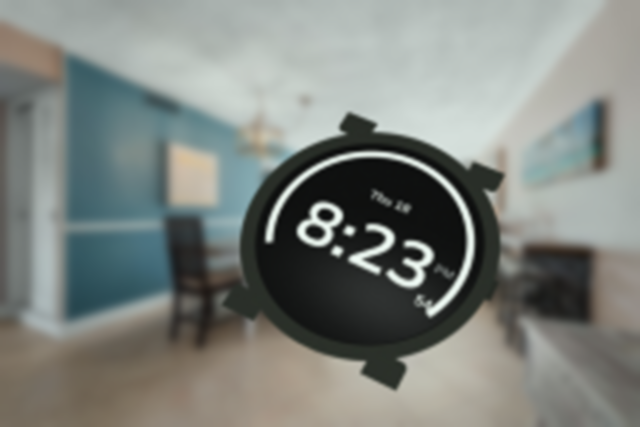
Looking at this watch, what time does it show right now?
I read 8:23
